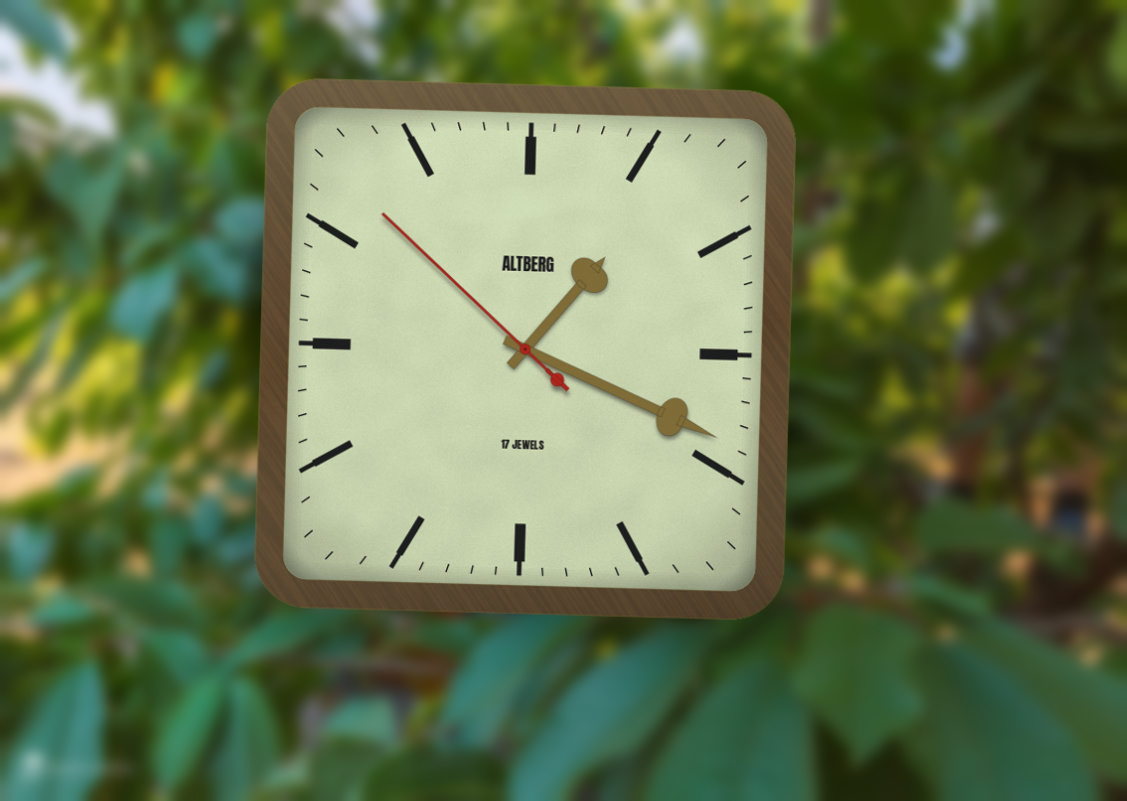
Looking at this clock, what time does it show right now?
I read 1:18:52
